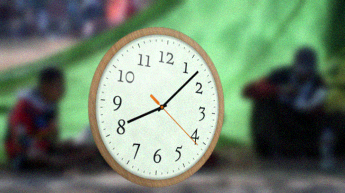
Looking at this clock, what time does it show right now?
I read 8:07:21
